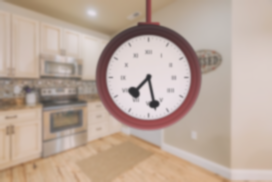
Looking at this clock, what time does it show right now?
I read 7:28
